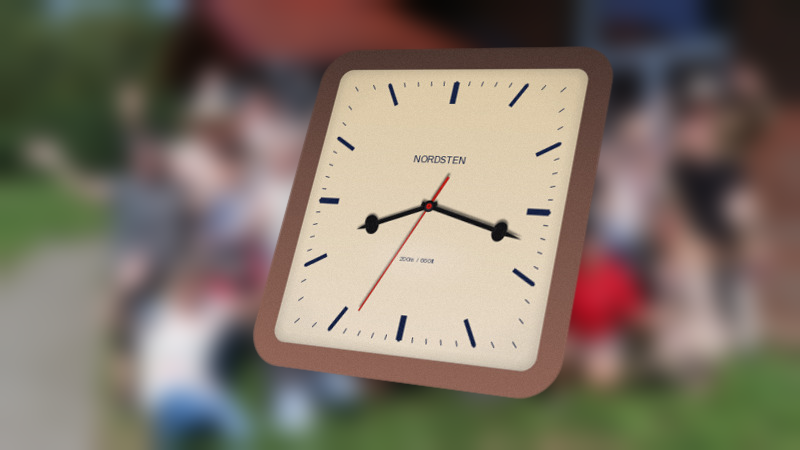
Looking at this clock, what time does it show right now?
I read 8:17:34
